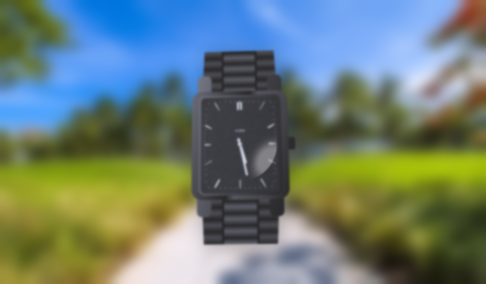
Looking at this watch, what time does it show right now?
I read 5:28
